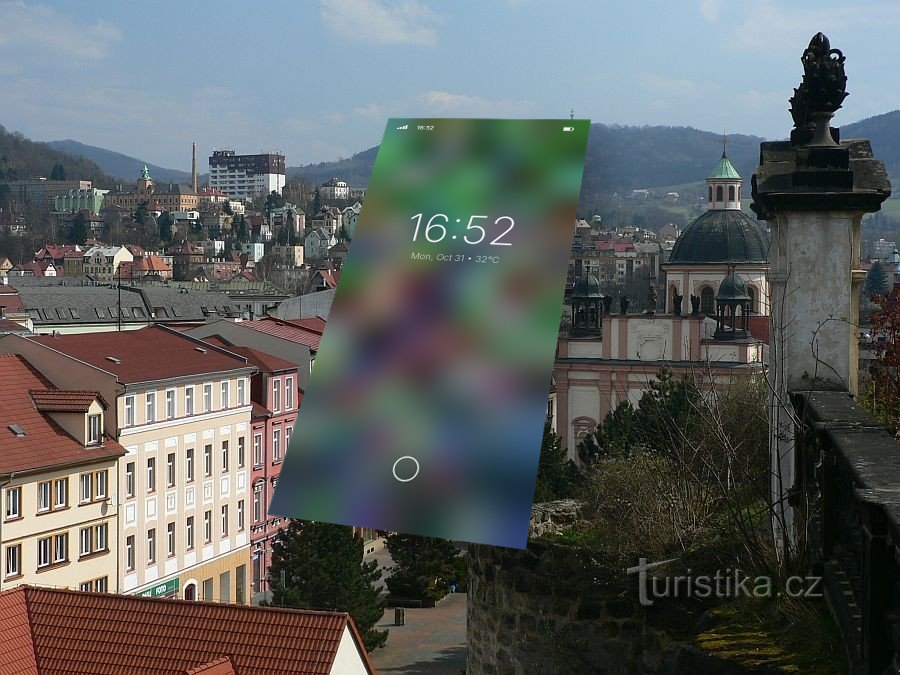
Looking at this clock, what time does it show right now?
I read 16:52
